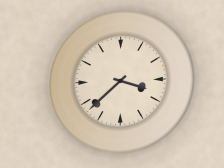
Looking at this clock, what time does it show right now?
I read 3:38
